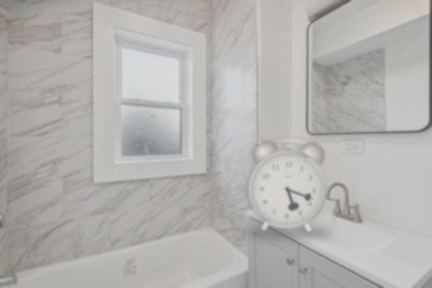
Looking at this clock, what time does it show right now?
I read 5:18
